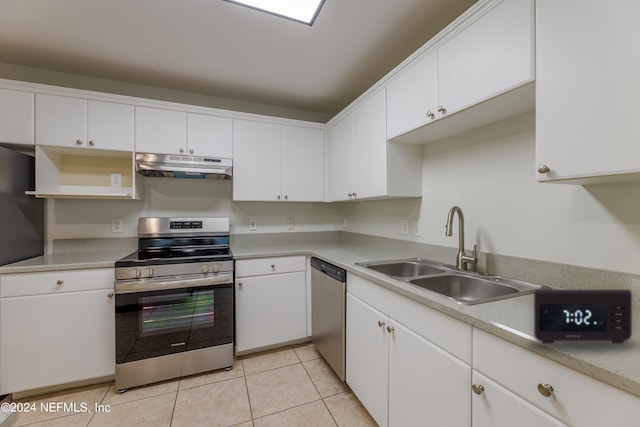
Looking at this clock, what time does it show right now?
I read 7:02
